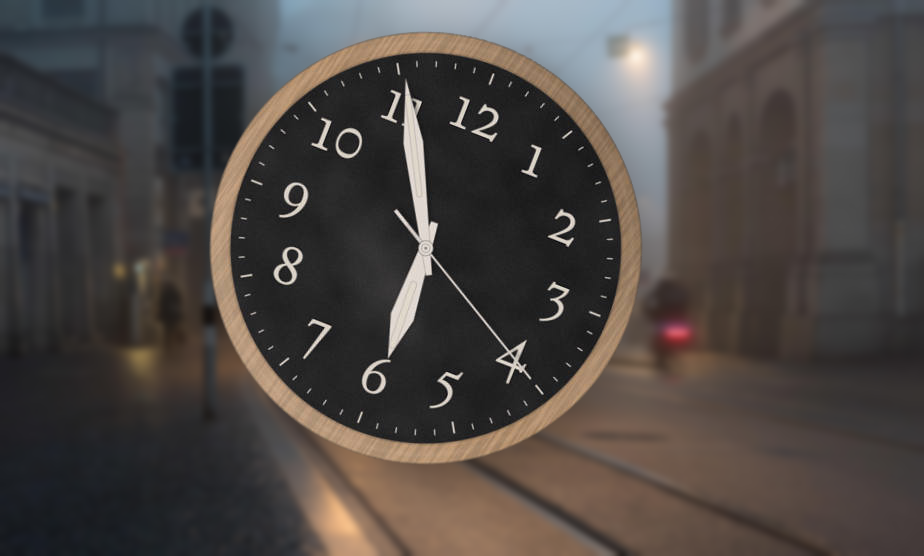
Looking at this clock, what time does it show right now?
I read 5:55:20
